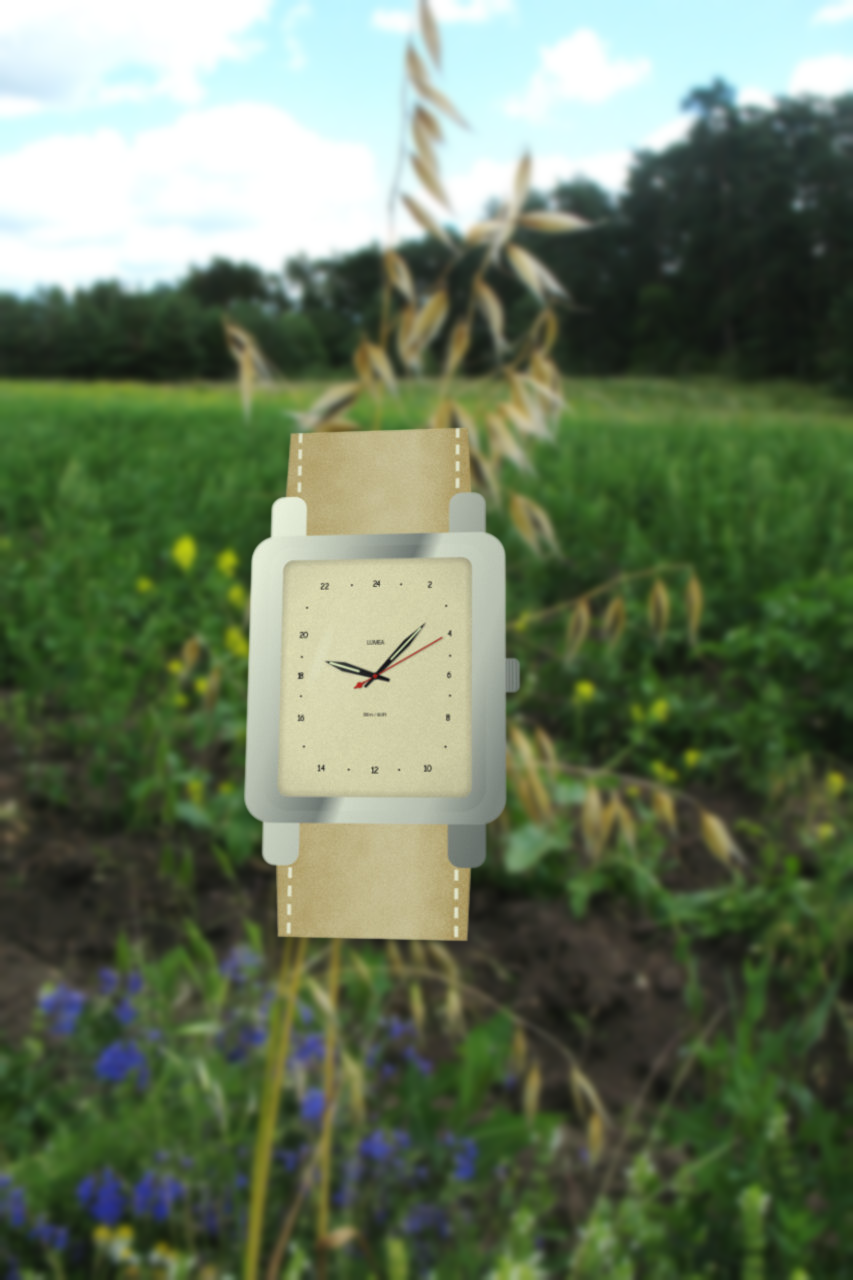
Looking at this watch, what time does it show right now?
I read 19:07:10
